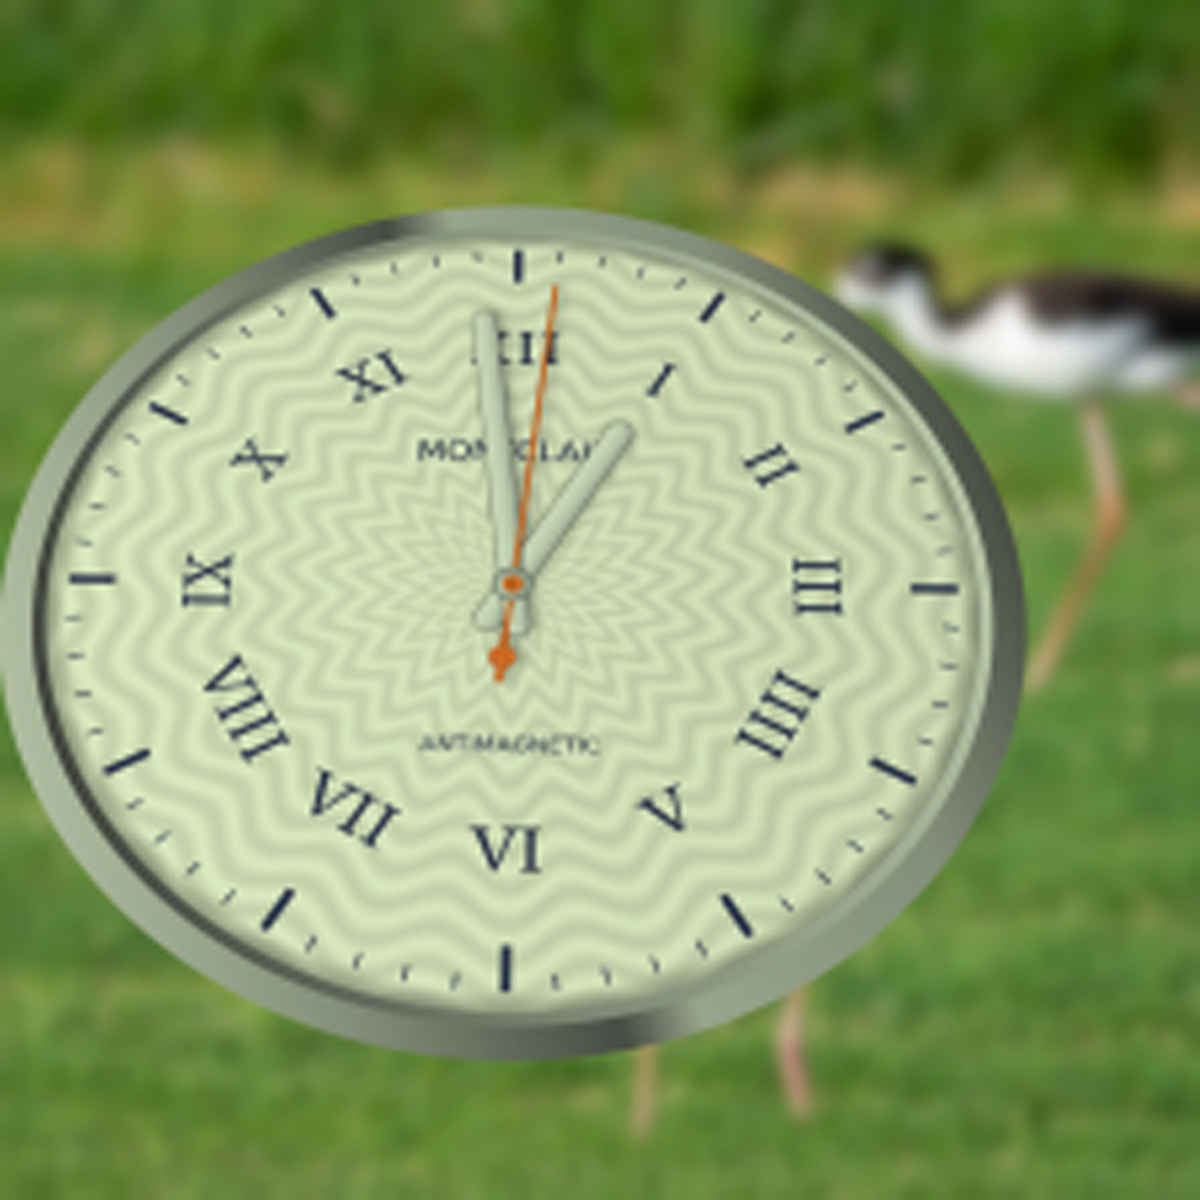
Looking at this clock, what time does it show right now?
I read 12:59:01
